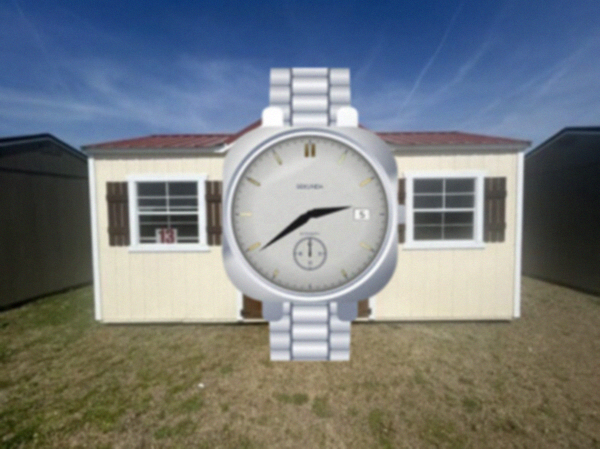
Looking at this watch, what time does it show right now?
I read 2:39
